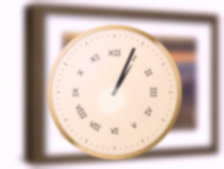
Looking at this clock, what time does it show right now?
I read 1:04
